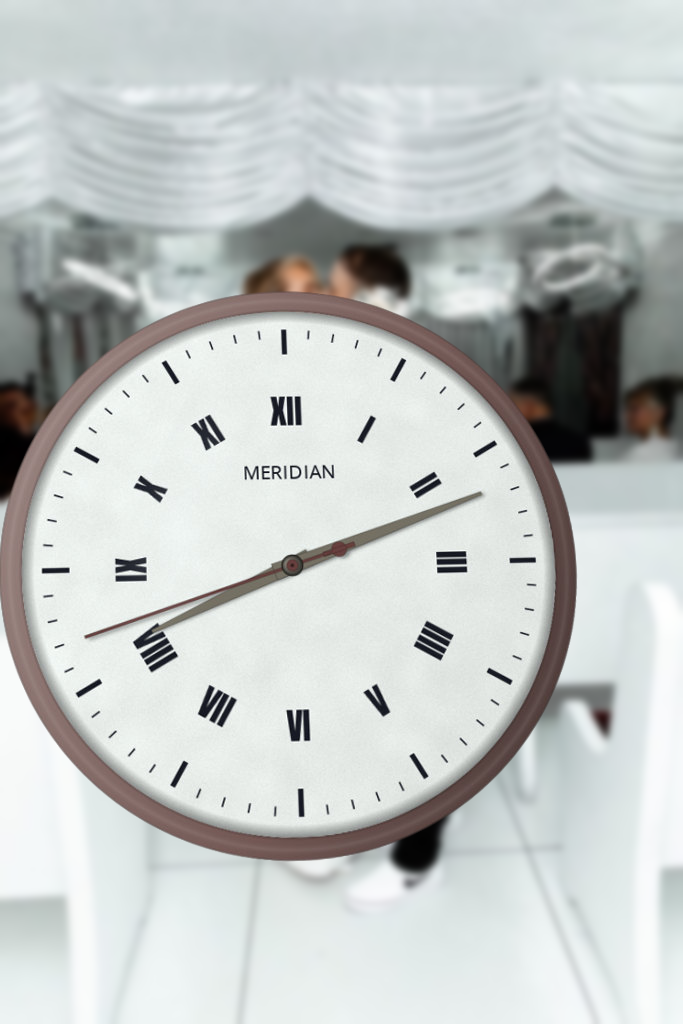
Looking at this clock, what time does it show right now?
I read 8:11:42
